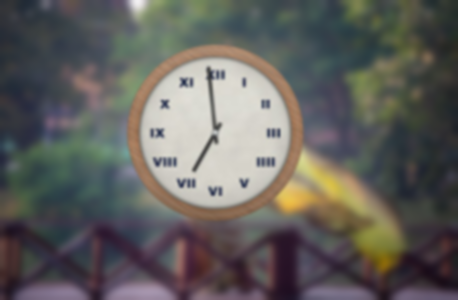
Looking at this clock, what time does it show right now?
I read 6:59
